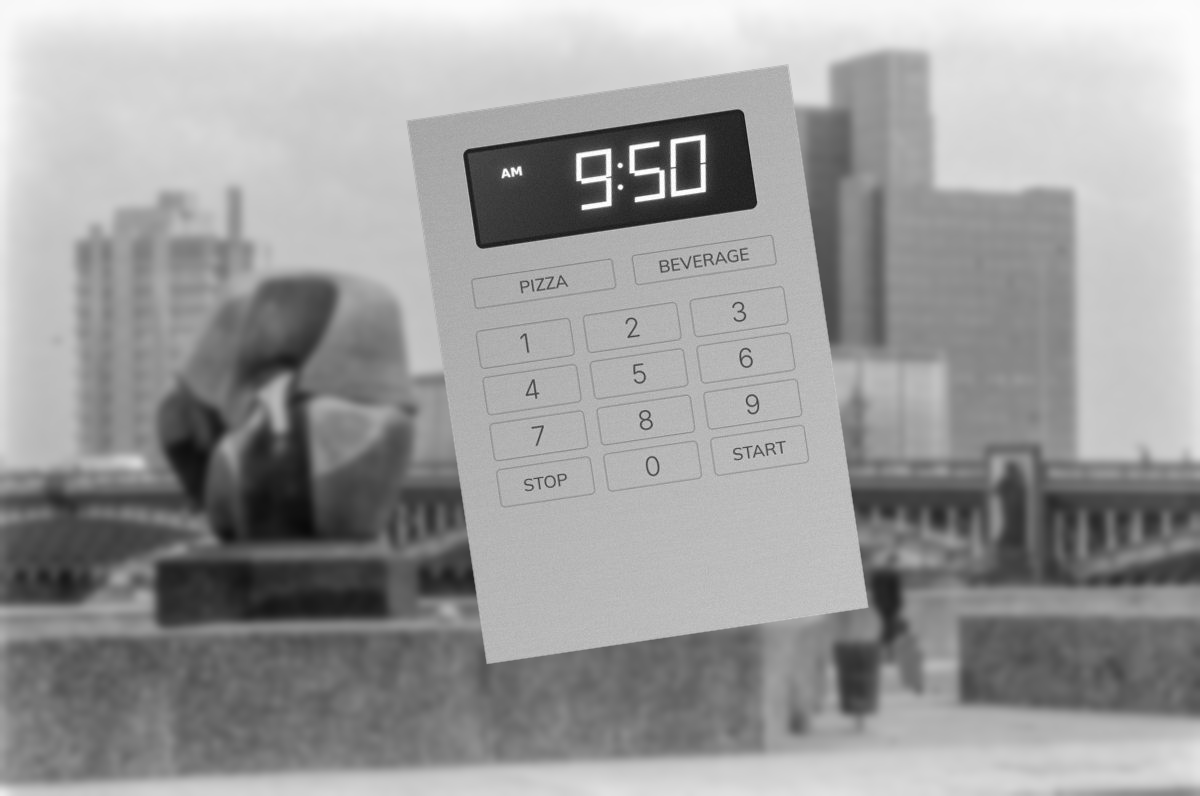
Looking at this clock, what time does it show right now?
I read 9:50
